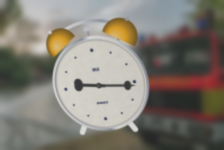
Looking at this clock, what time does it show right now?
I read 9:16
